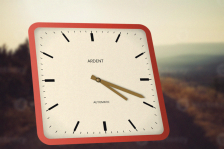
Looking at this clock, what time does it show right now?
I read 4:19
